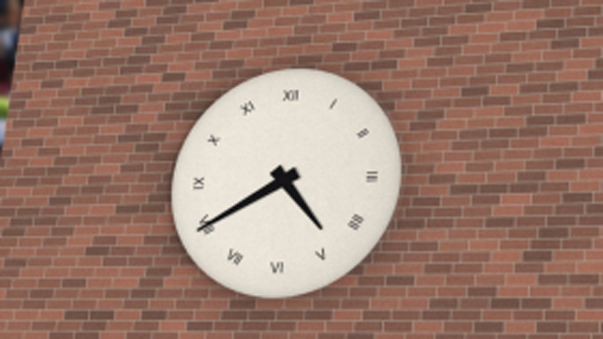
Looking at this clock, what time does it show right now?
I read 4:40
